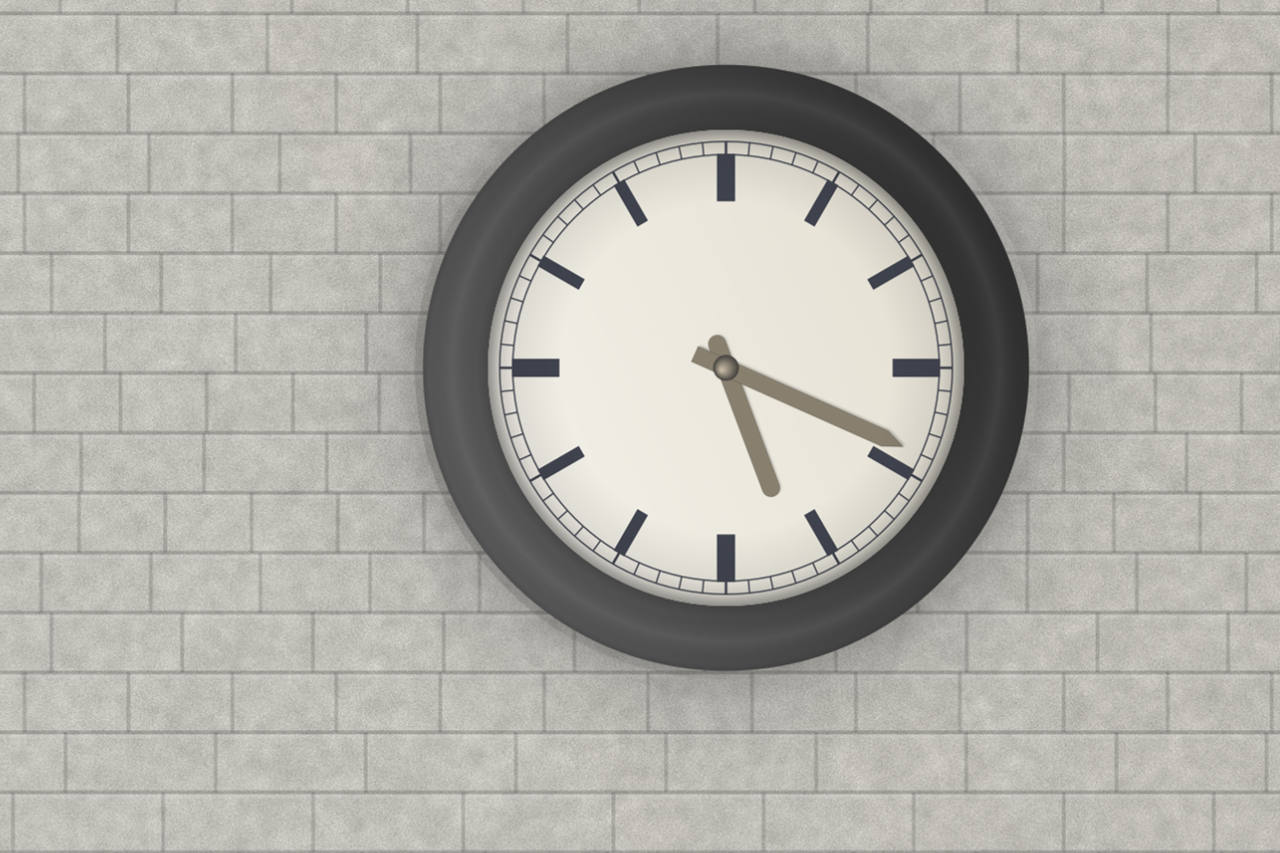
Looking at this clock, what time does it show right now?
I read 5:19
